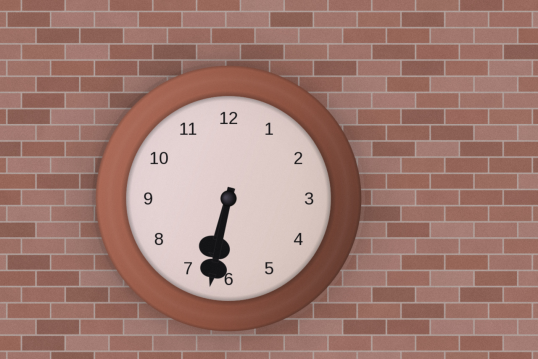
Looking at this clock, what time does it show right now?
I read 6:32
